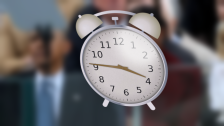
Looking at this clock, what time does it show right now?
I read 3:46
